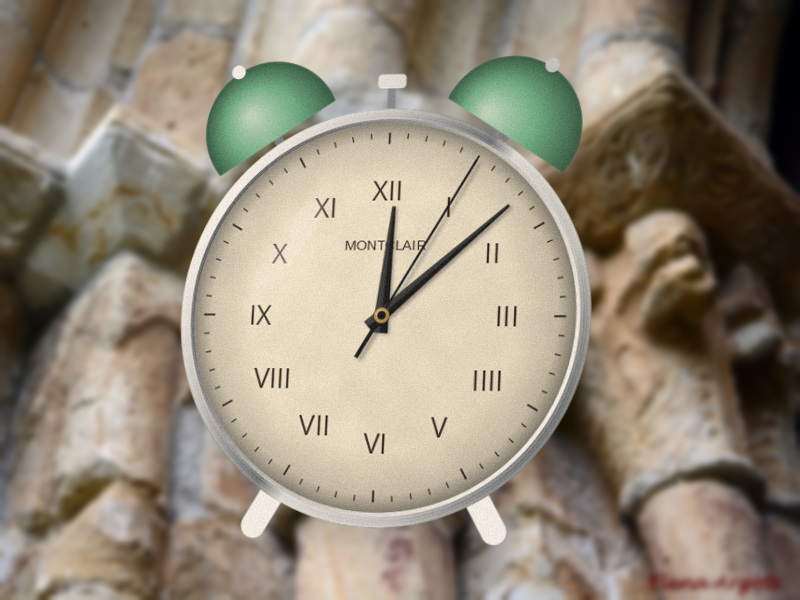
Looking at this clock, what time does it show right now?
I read 12:08:05
